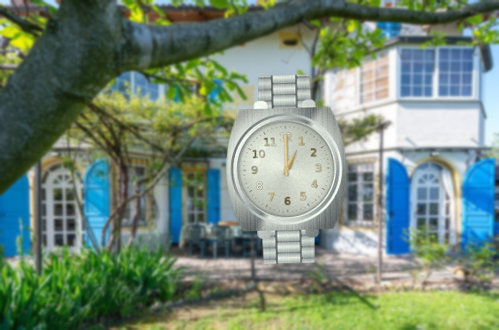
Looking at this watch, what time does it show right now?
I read 1:00
